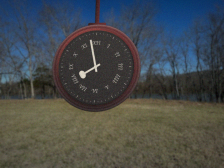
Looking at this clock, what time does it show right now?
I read 7:58
